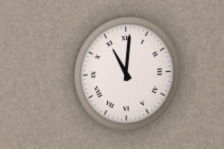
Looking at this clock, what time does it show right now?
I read 11:01
